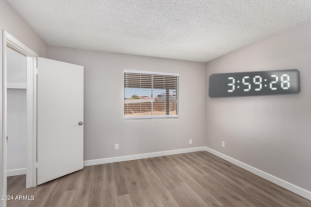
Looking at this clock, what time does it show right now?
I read 3:59:28
